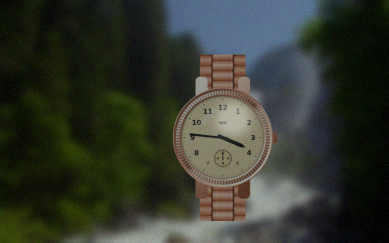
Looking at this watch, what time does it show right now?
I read 3:46
